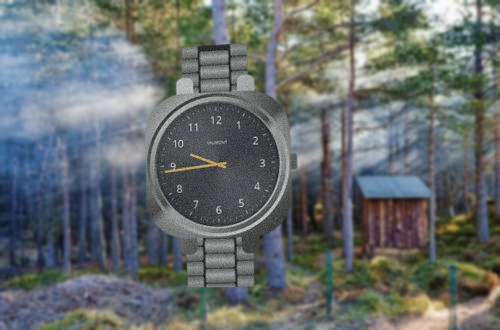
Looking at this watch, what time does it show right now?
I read 9:44
